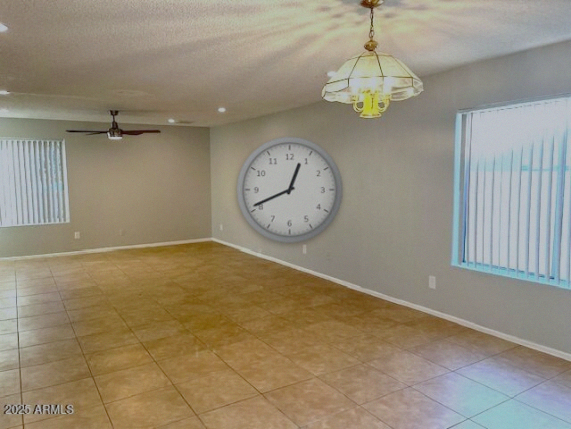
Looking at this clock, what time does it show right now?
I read 12:41
